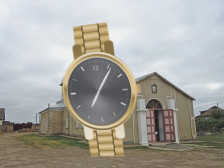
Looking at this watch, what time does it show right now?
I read 7:06
